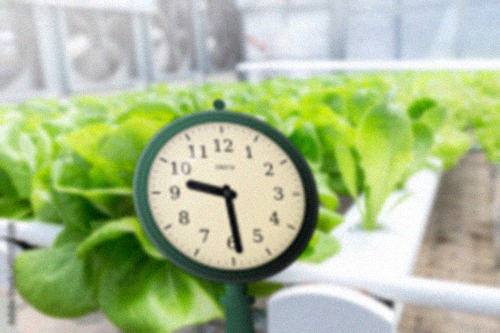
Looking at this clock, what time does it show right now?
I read 9:29
